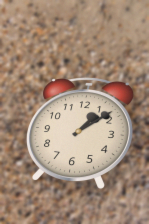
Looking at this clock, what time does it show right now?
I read 1:08
